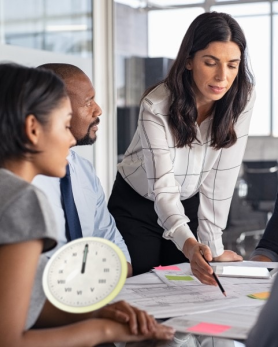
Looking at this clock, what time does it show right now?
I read 12:00
